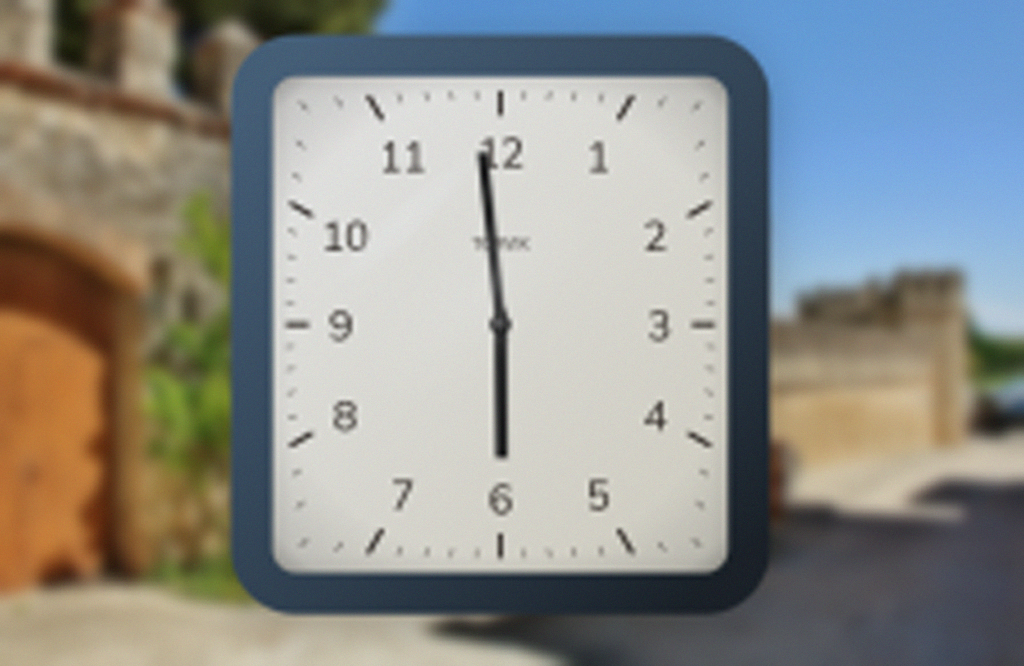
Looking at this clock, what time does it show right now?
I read 5:59
